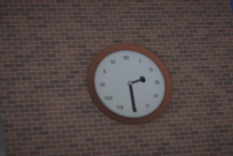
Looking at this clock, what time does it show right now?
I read 2:30
